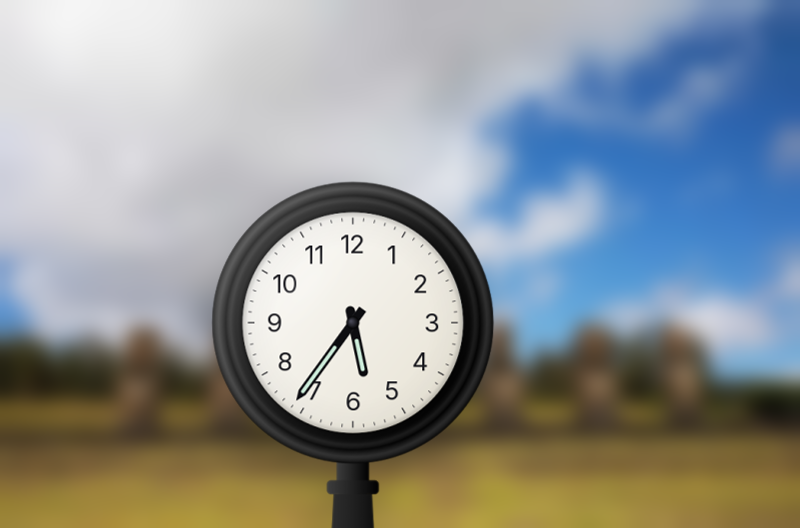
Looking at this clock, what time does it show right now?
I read 5:36
